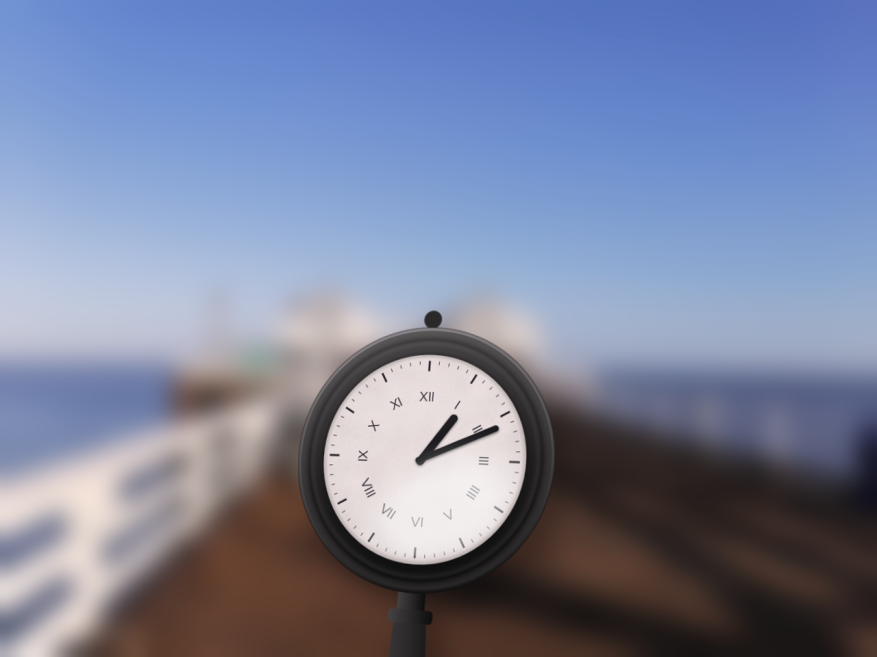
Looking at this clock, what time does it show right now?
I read 1:11
